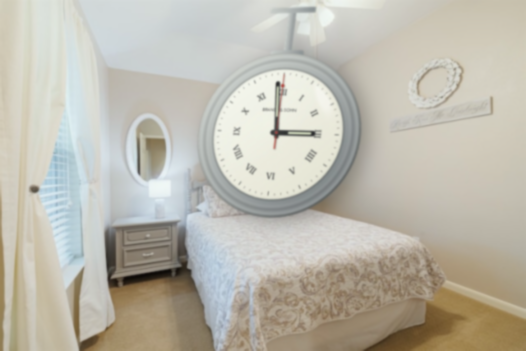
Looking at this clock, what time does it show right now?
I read 2:59:00
